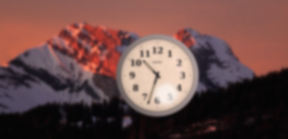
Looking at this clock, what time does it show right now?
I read 10:33
